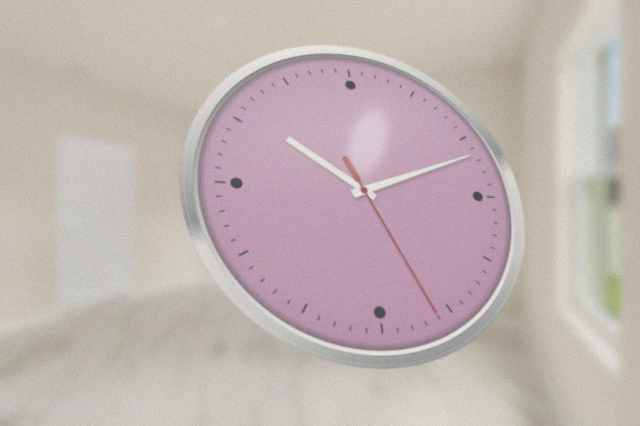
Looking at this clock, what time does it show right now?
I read 10:11:26
